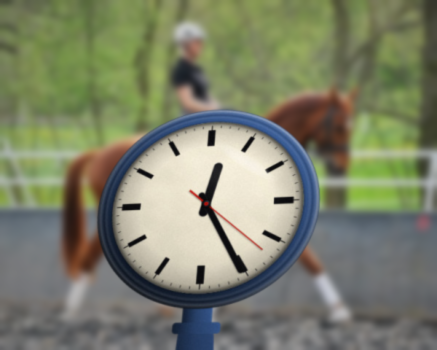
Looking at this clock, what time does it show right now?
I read 12:25:22
